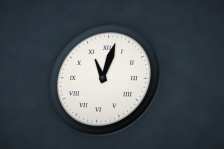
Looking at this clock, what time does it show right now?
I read 11:02
